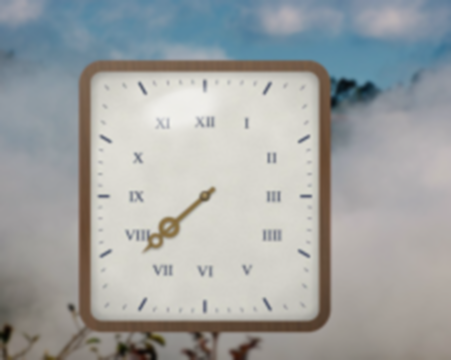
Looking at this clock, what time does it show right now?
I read 7:38
